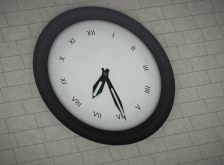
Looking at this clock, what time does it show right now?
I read 7:29
